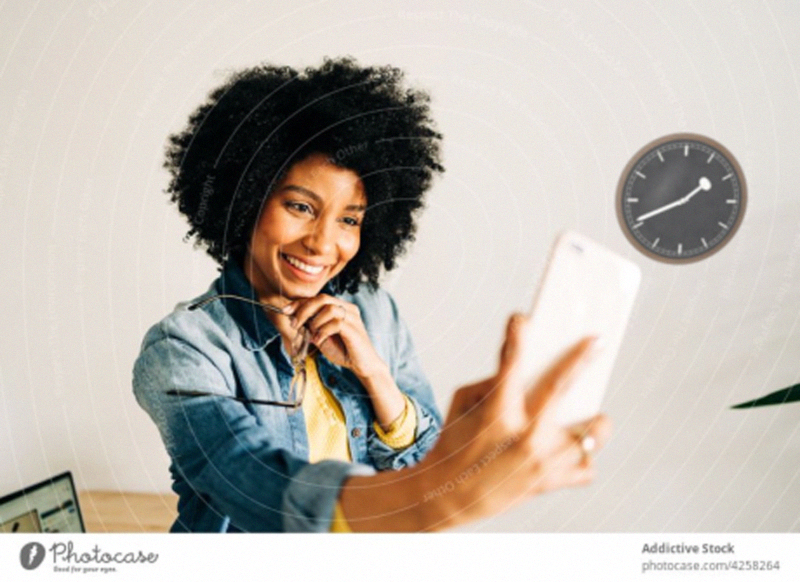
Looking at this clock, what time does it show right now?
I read 1:41
